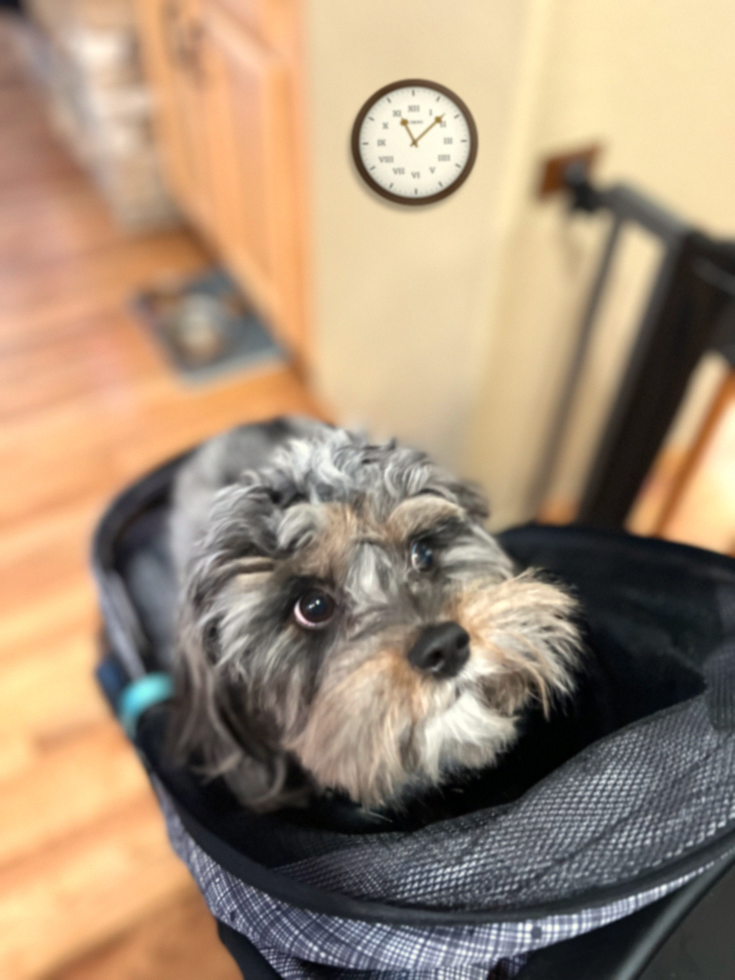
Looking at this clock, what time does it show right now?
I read 11:08
